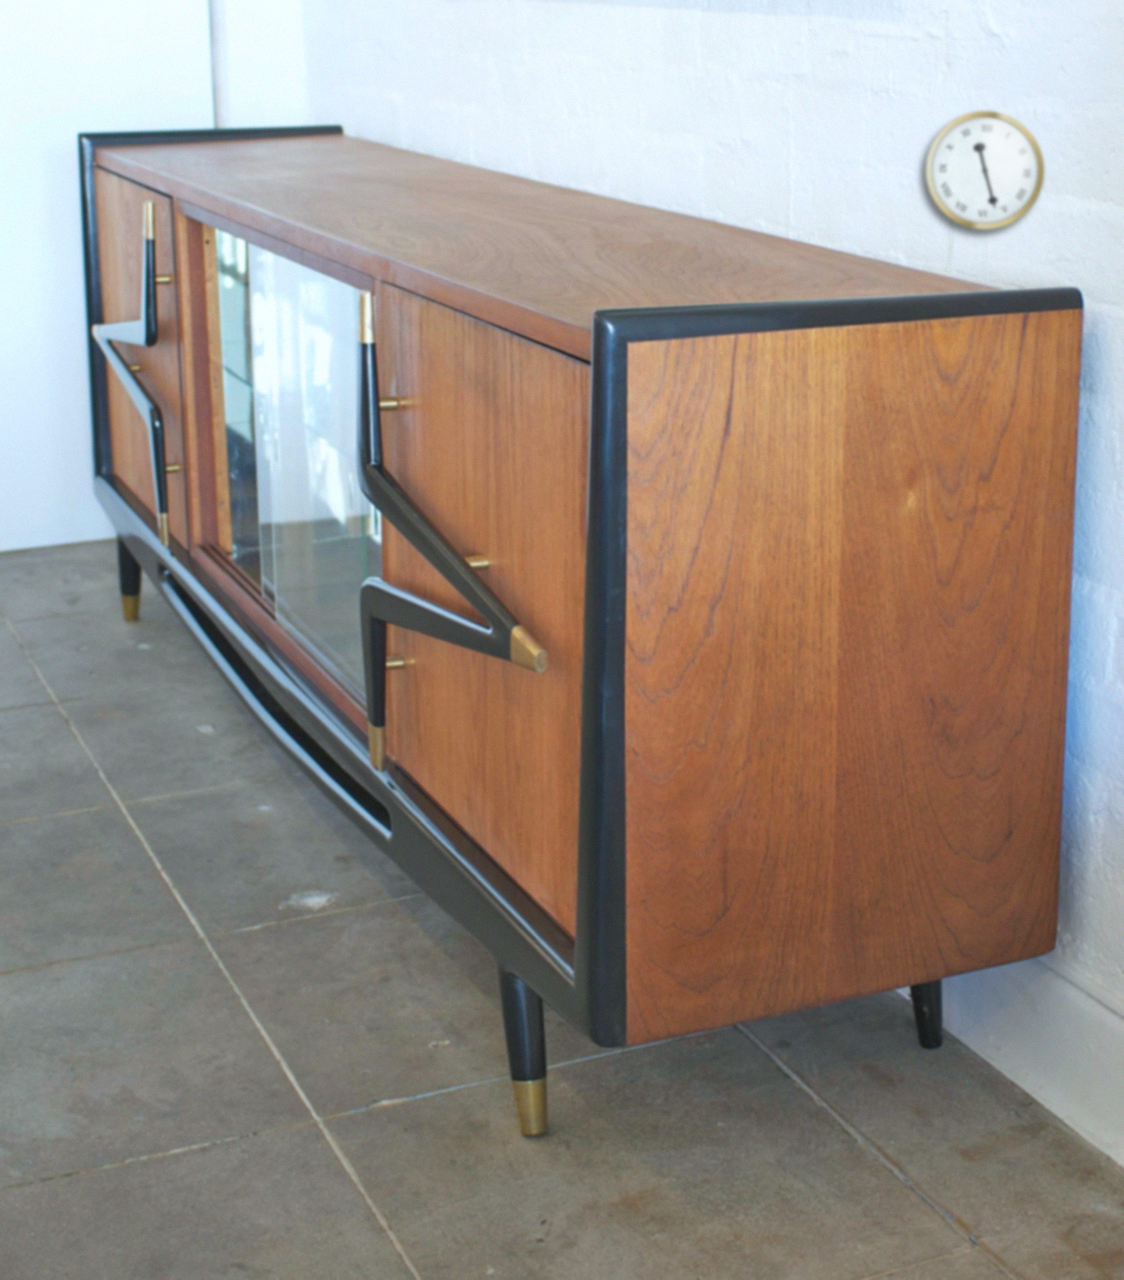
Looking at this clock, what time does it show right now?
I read 11:27
